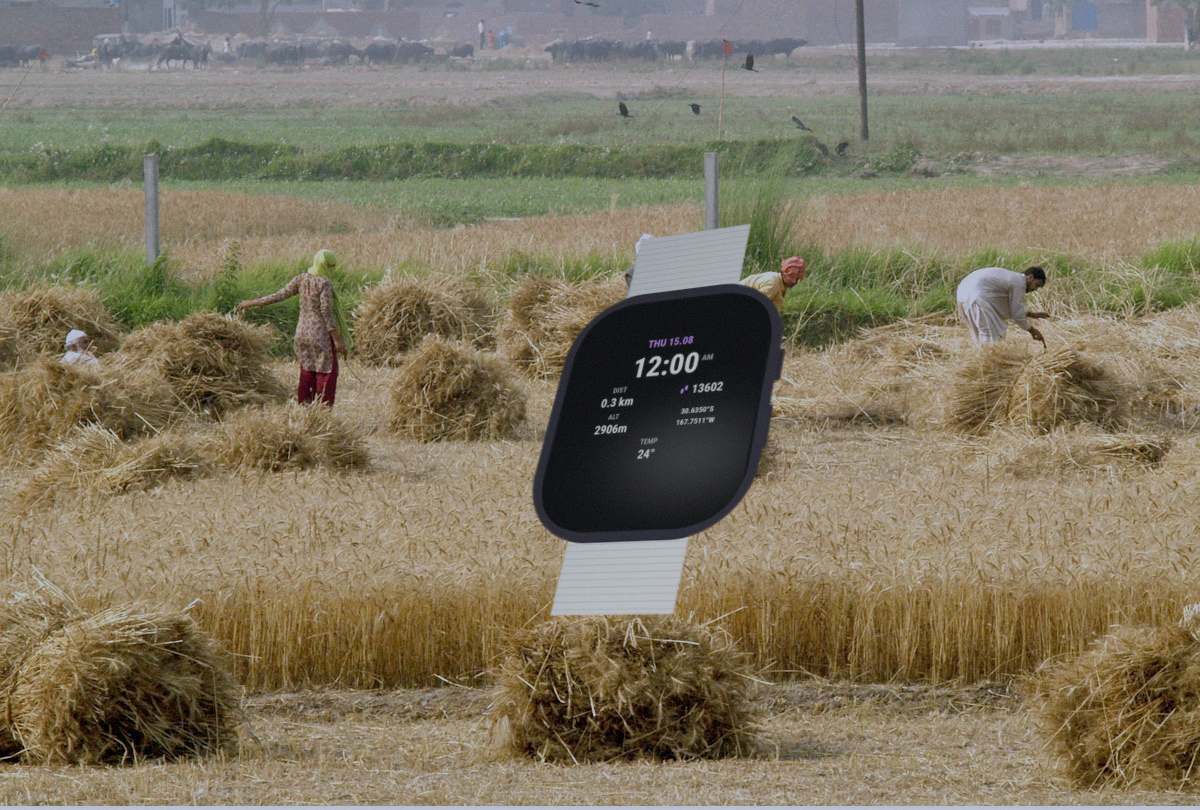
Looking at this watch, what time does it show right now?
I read 12:00
